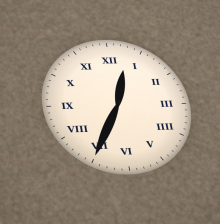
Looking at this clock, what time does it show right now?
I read 12:35
